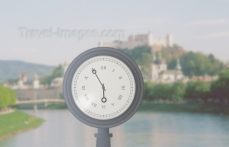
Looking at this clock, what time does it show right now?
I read 5:55
